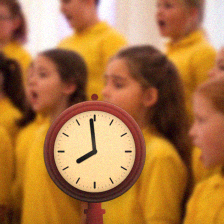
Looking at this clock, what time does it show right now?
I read 7:59
